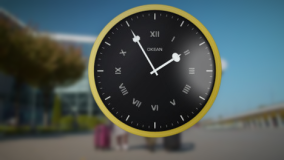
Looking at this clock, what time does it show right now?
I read 1:55
